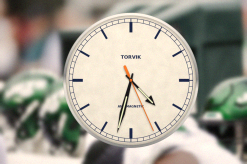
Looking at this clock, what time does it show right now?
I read 4:32:26
